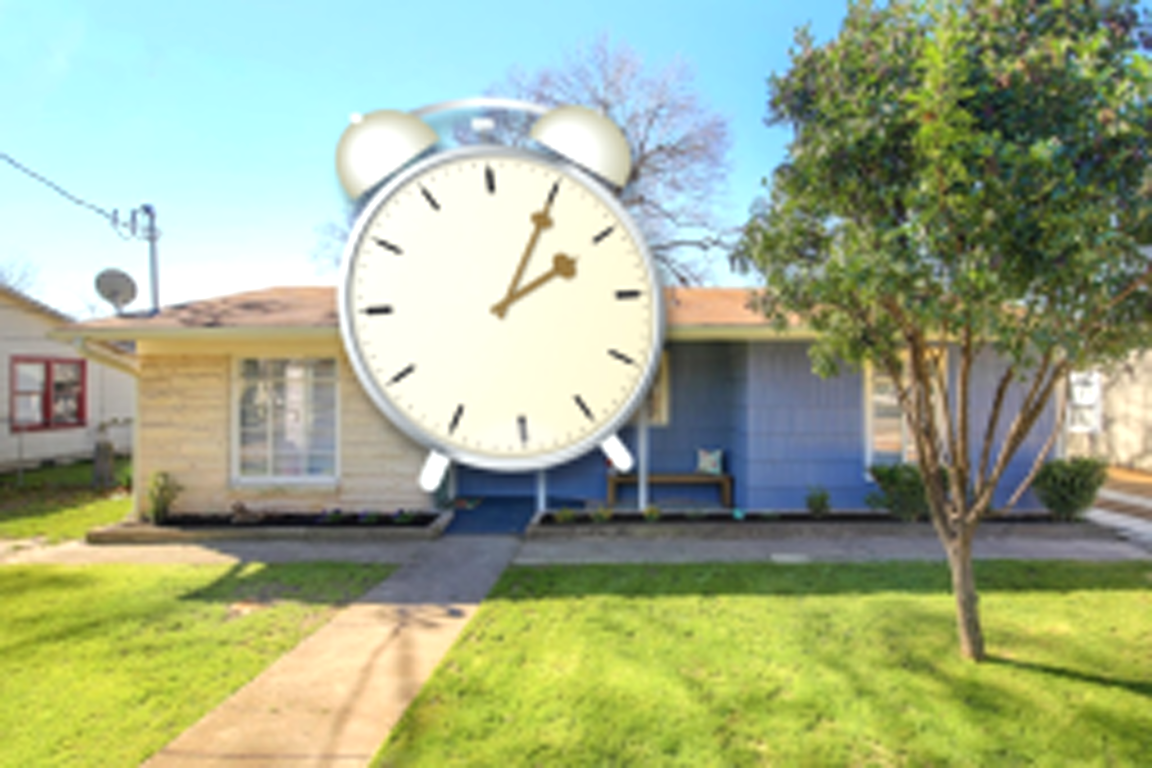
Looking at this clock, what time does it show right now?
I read 2:05
